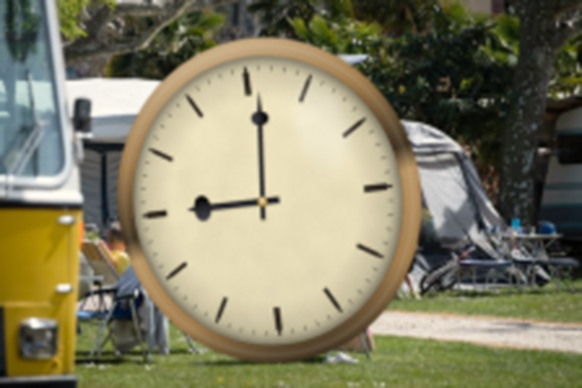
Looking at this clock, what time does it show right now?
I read 9:01
